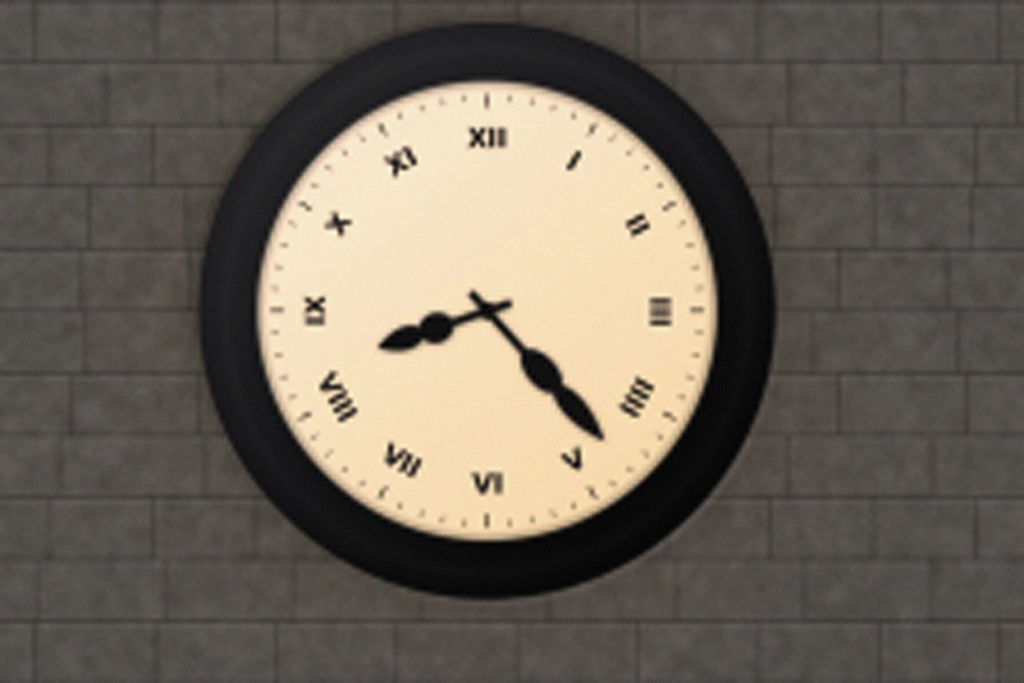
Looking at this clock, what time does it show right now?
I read 8:23
